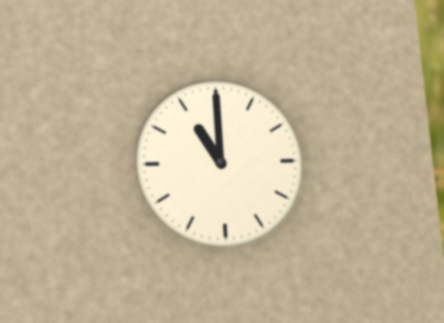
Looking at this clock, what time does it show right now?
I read 11:00
